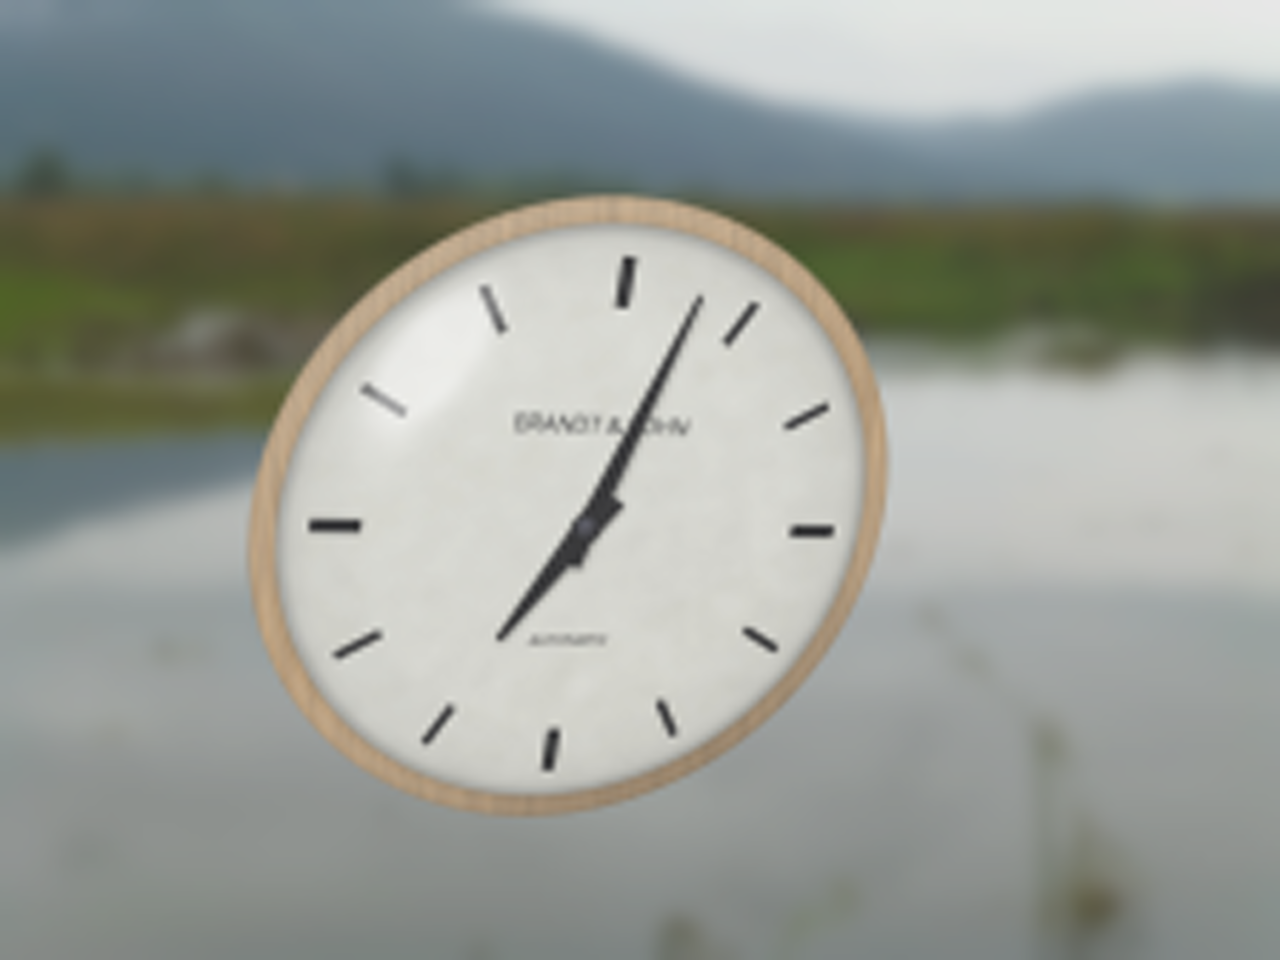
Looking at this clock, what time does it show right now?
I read 7:03
